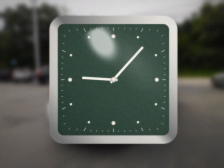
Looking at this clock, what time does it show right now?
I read 9:07
